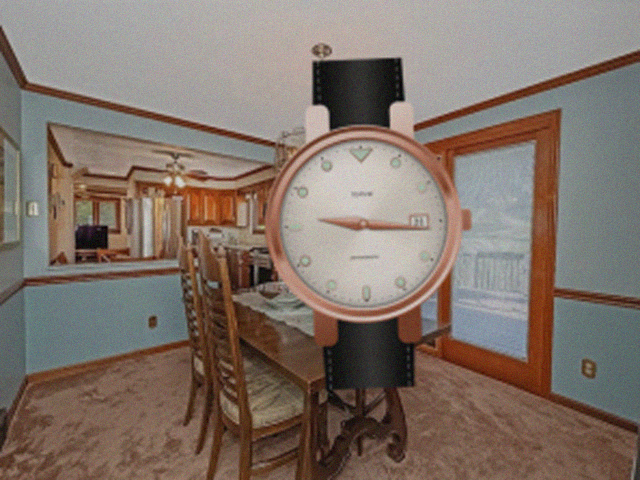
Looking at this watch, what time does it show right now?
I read 9:16
